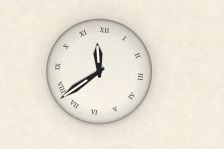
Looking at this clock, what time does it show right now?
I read 11:38
